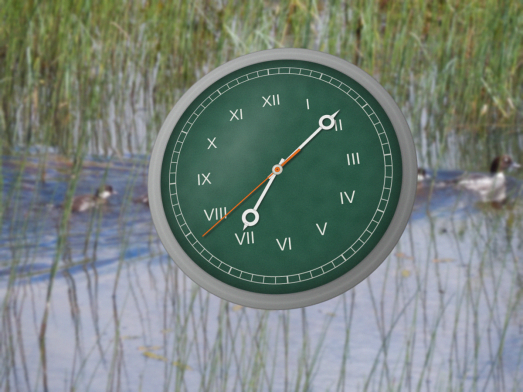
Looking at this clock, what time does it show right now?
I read 7:08:39
